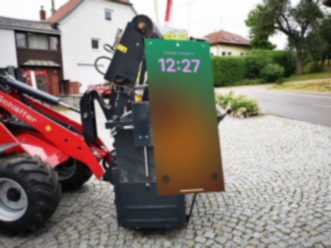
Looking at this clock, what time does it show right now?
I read 12:27
